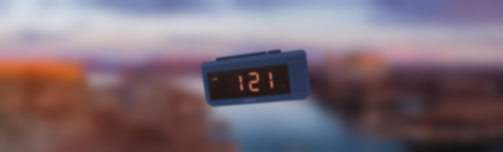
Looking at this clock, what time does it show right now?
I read 1:21
